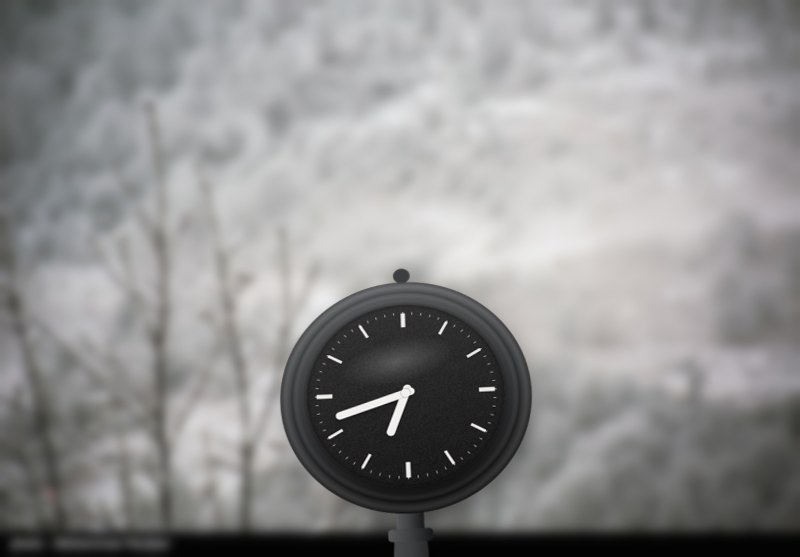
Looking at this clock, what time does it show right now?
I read 6:42
